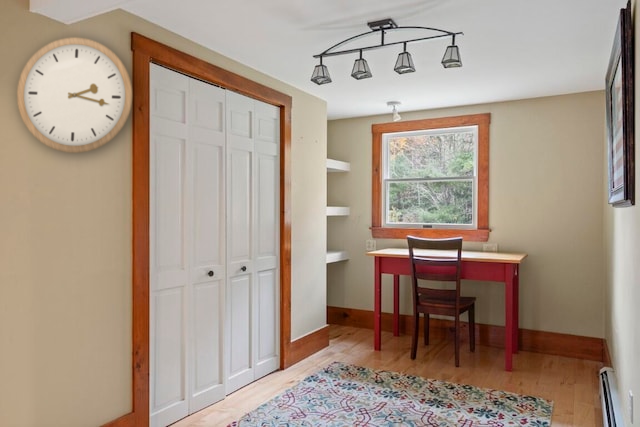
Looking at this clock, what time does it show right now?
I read 2:17
